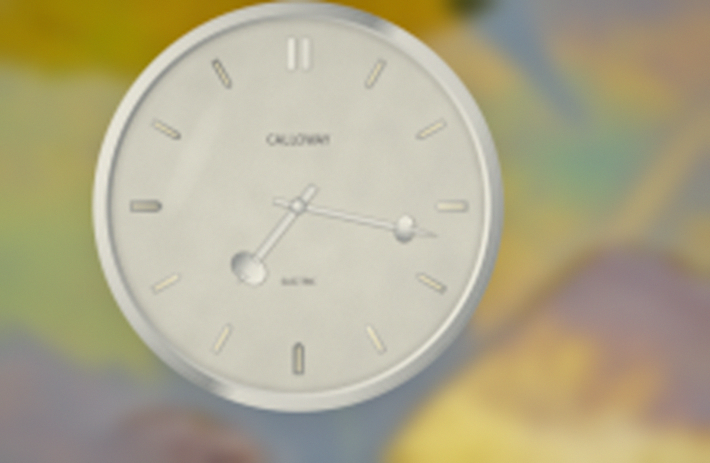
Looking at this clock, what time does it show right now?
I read 7:17
